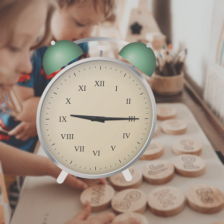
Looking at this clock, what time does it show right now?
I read 9:15
